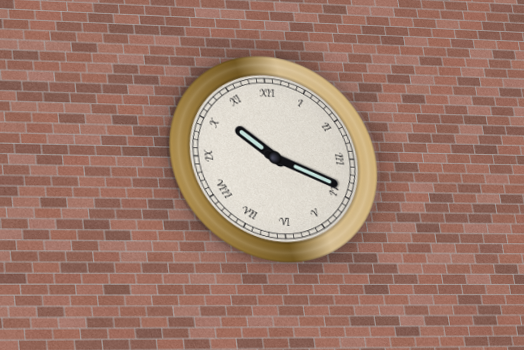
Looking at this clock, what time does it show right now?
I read 10:19
